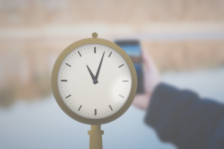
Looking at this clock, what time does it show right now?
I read 11:03
